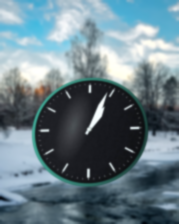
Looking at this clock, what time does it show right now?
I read 1:04
